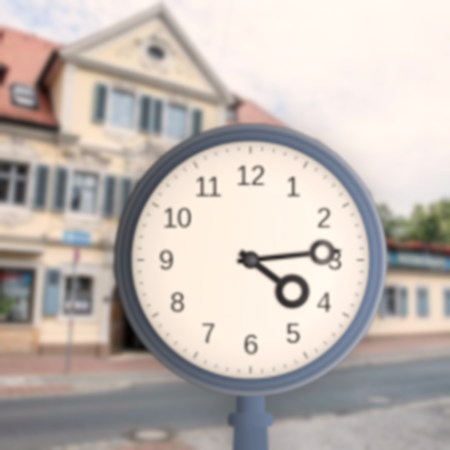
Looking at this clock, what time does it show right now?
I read 4:14
